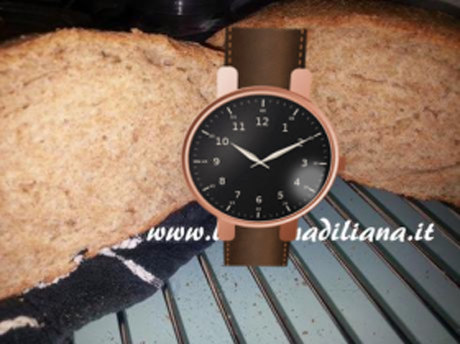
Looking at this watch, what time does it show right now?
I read 10:10
